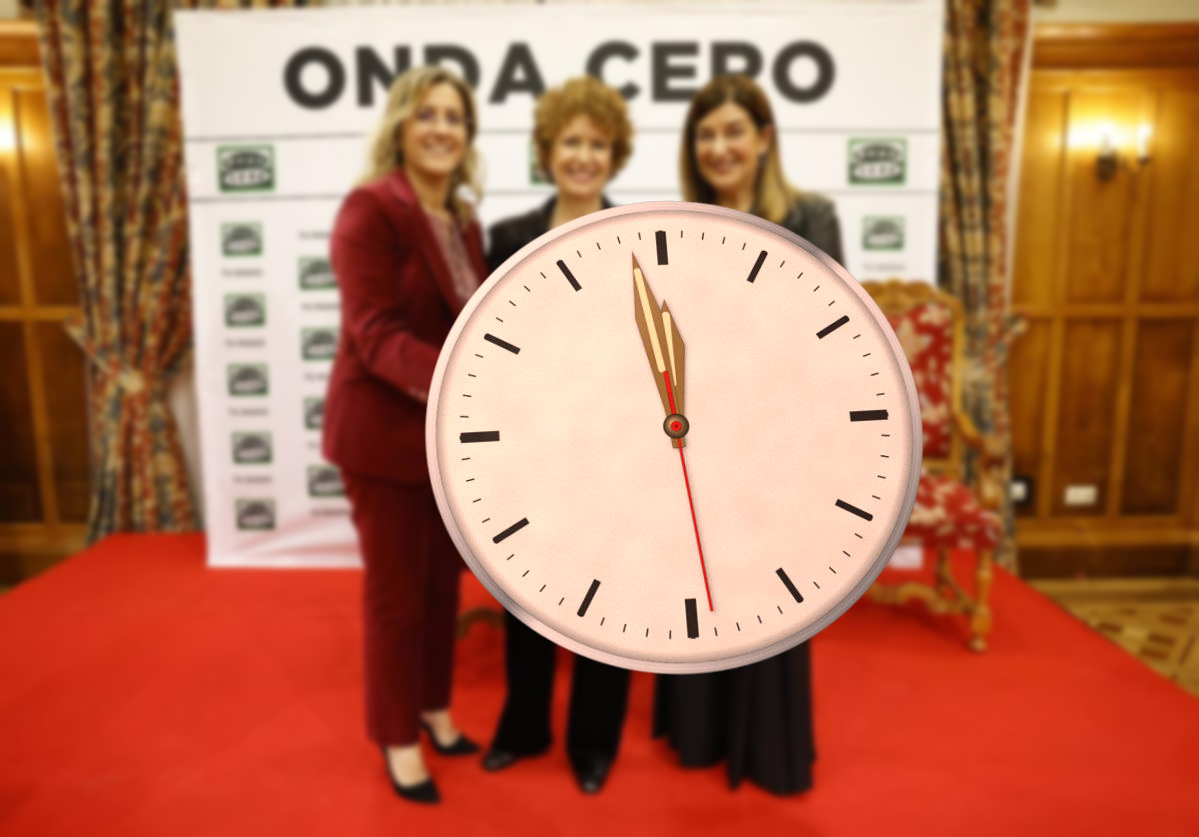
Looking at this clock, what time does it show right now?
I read 11:58:29
